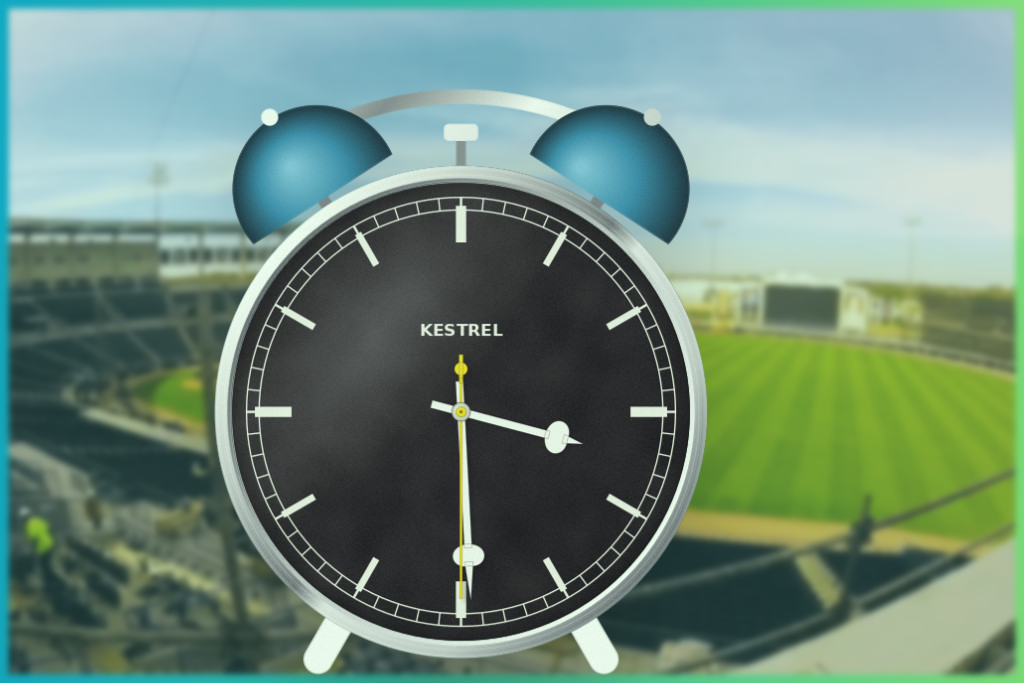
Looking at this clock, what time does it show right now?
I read 3:29:30
